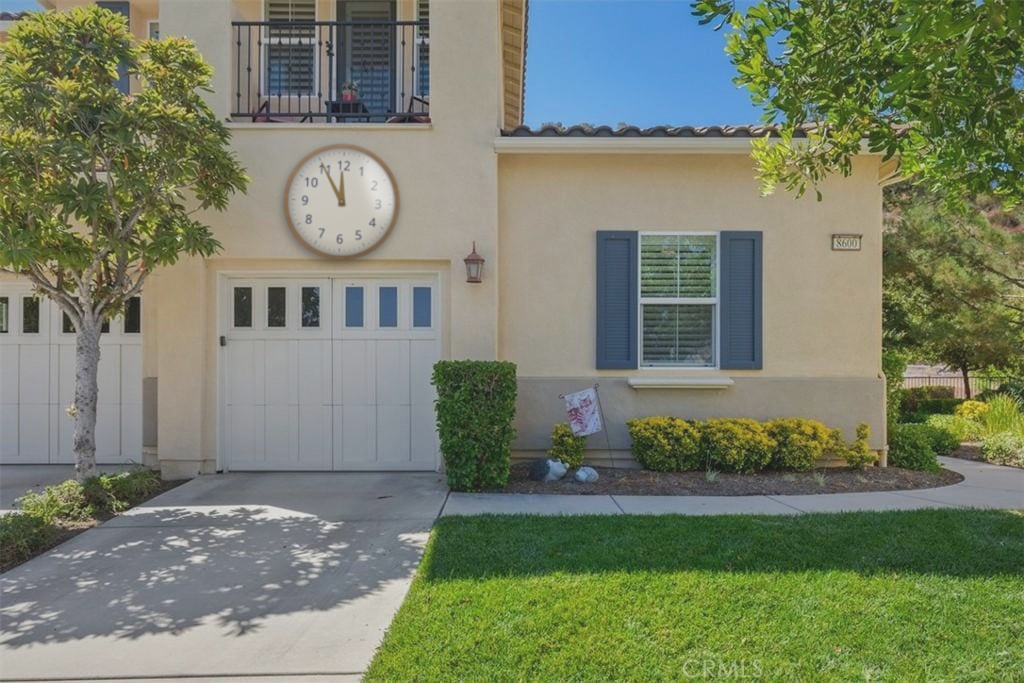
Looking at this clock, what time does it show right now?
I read 11:55
